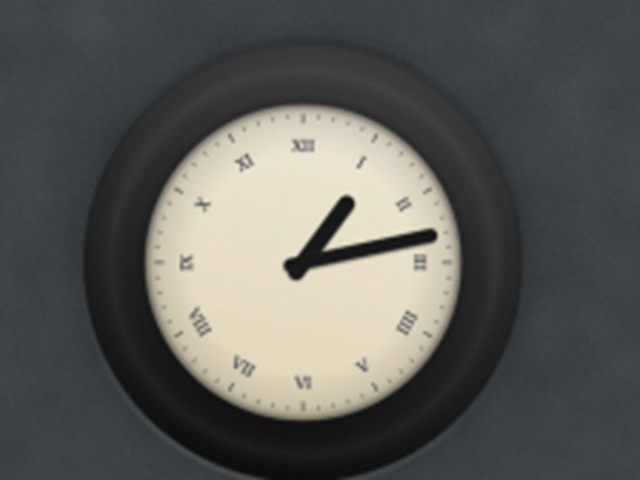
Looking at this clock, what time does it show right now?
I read 1:13
